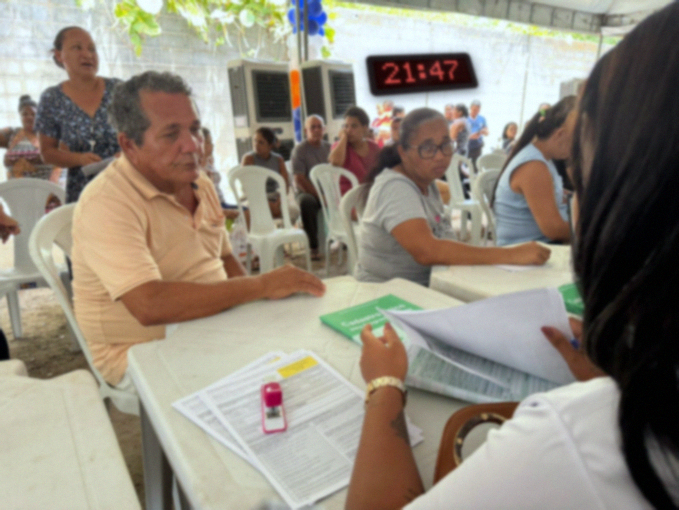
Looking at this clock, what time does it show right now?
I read 21:47
